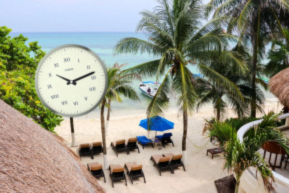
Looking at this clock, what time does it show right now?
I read 10:13
